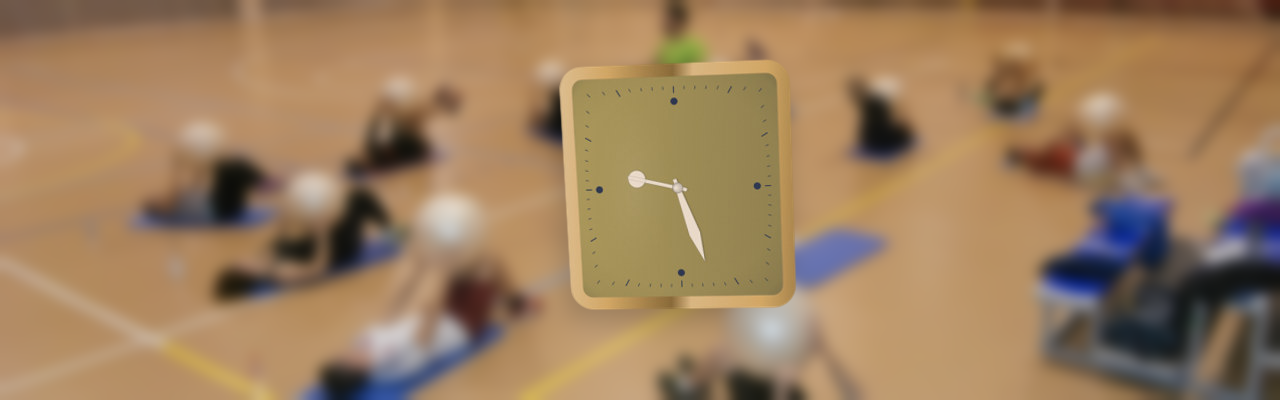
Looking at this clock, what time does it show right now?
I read 9:27
